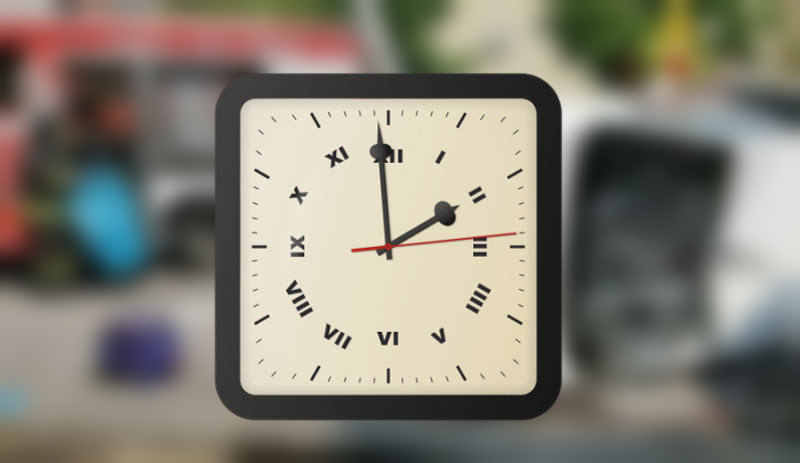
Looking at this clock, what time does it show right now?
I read 1:59:14
